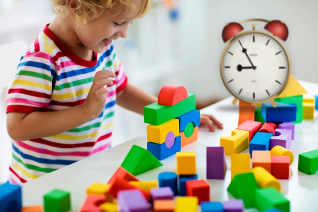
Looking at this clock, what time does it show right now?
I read 8:55
